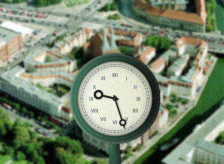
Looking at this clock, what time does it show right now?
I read 9:27
